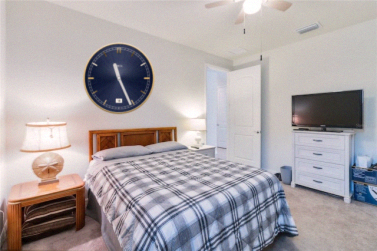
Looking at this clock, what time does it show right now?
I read 11:26
